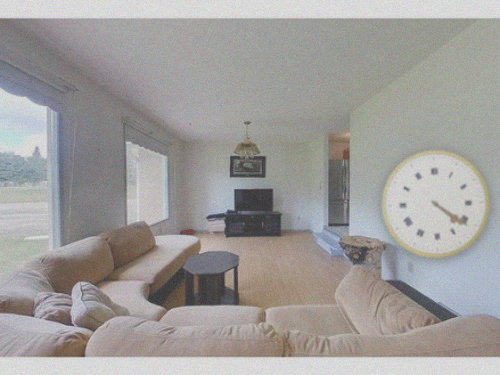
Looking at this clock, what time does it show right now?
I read 4:21
